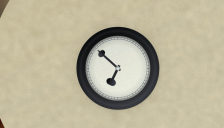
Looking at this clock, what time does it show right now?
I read 6:52
